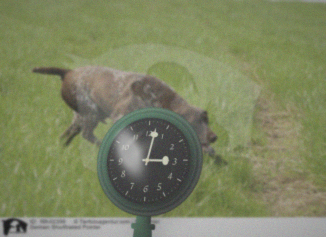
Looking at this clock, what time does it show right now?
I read 3:02
